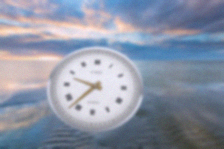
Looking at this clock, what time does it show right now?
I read 9:37
